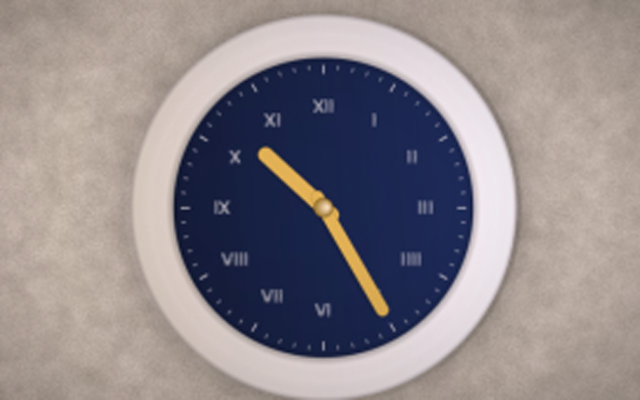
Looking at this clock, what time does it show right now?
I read 10:25
